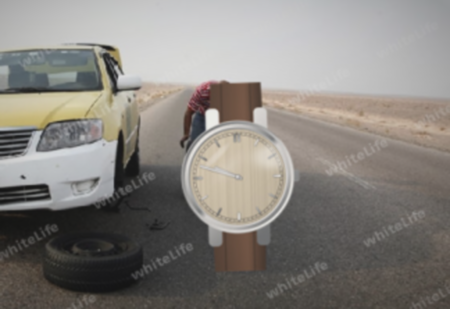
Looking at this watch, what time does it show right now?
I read 9:48
